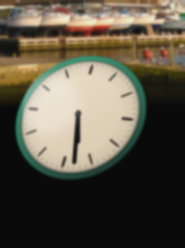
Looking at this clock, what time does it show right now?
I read 5:28
